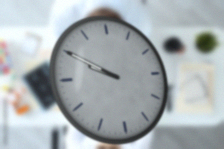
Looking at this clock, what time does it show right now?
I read 9:50
